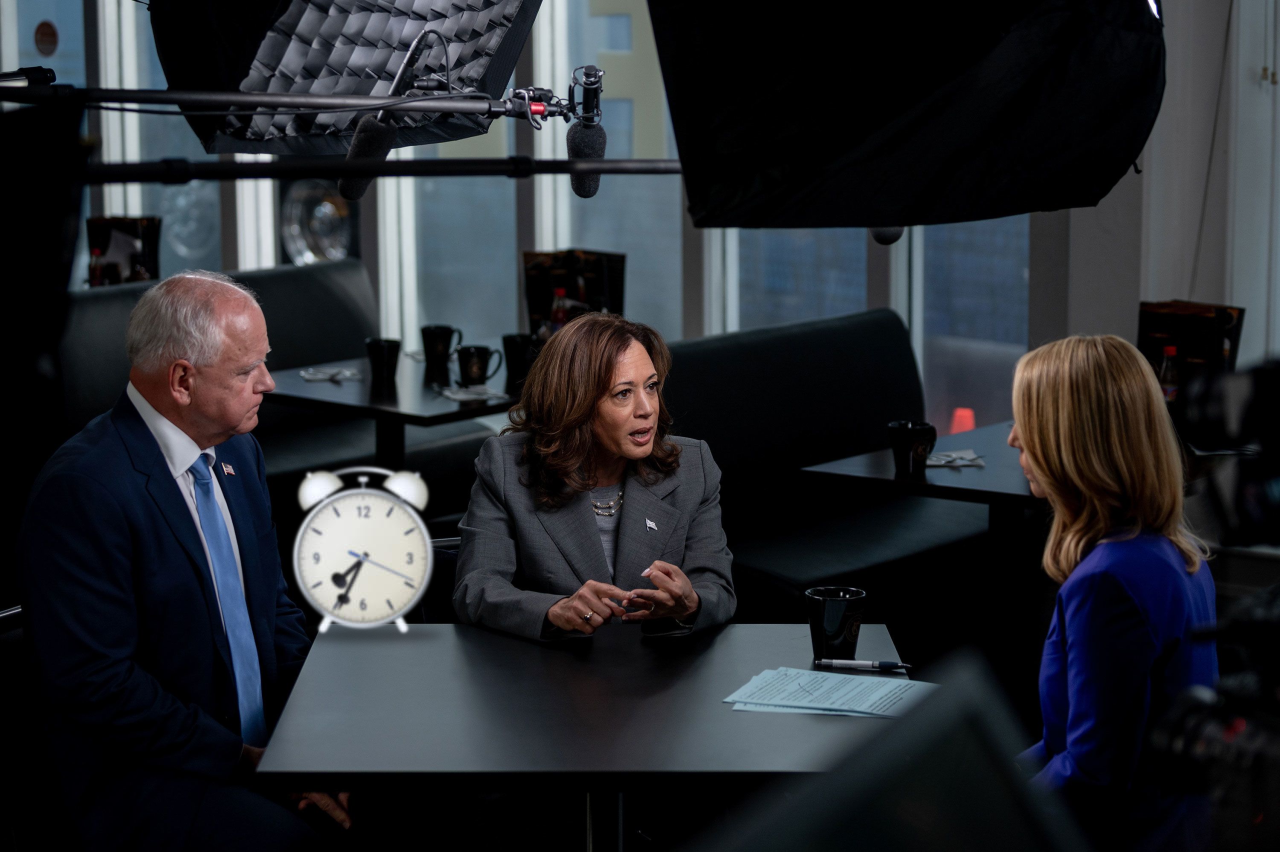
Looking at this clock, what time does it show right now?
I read 7:34:19
